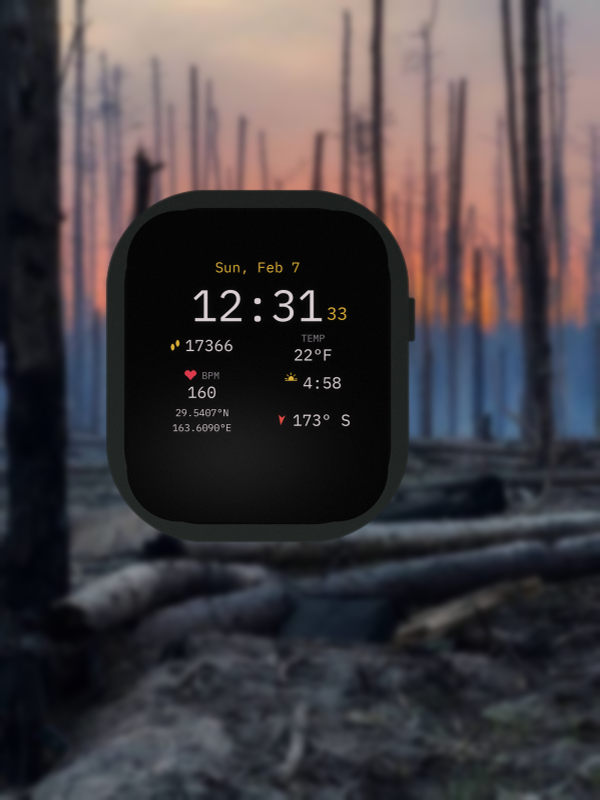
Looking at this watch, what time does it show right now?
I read 12:31:33
